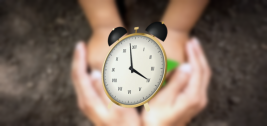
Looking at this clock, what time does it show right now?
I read 3:58
